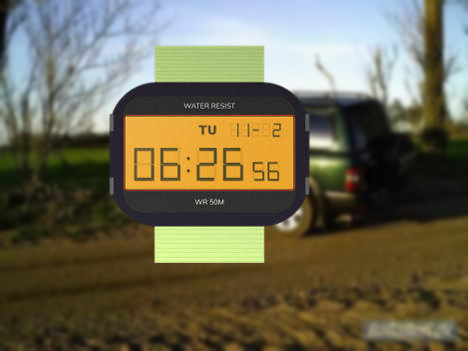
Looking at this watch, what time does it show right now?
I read 6:26:56
